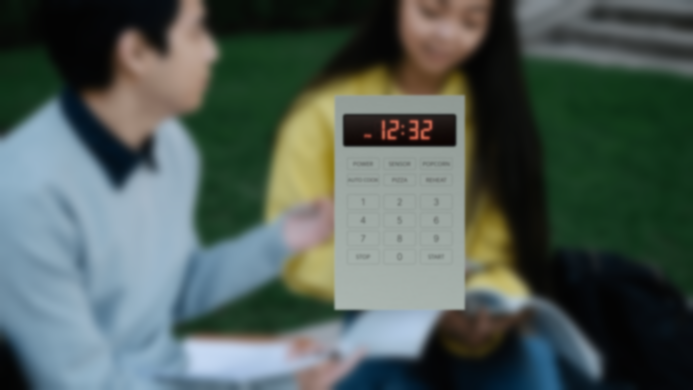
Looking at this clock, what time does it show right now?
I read 12:32
